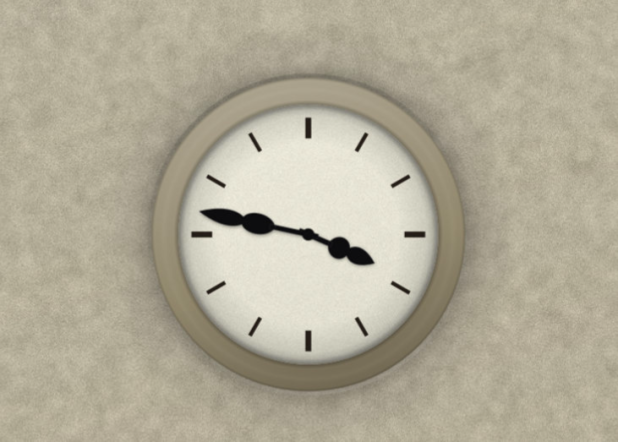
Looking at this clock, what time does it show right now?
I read 3:47
